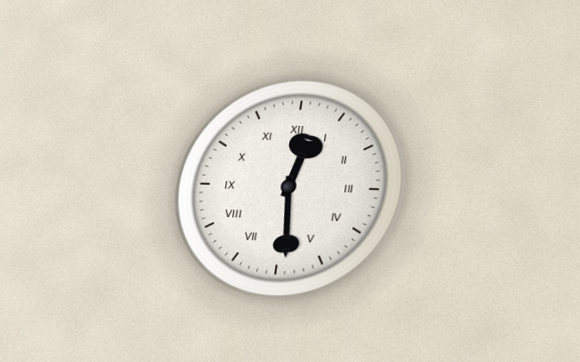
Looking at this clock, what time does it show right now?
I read 12:29
